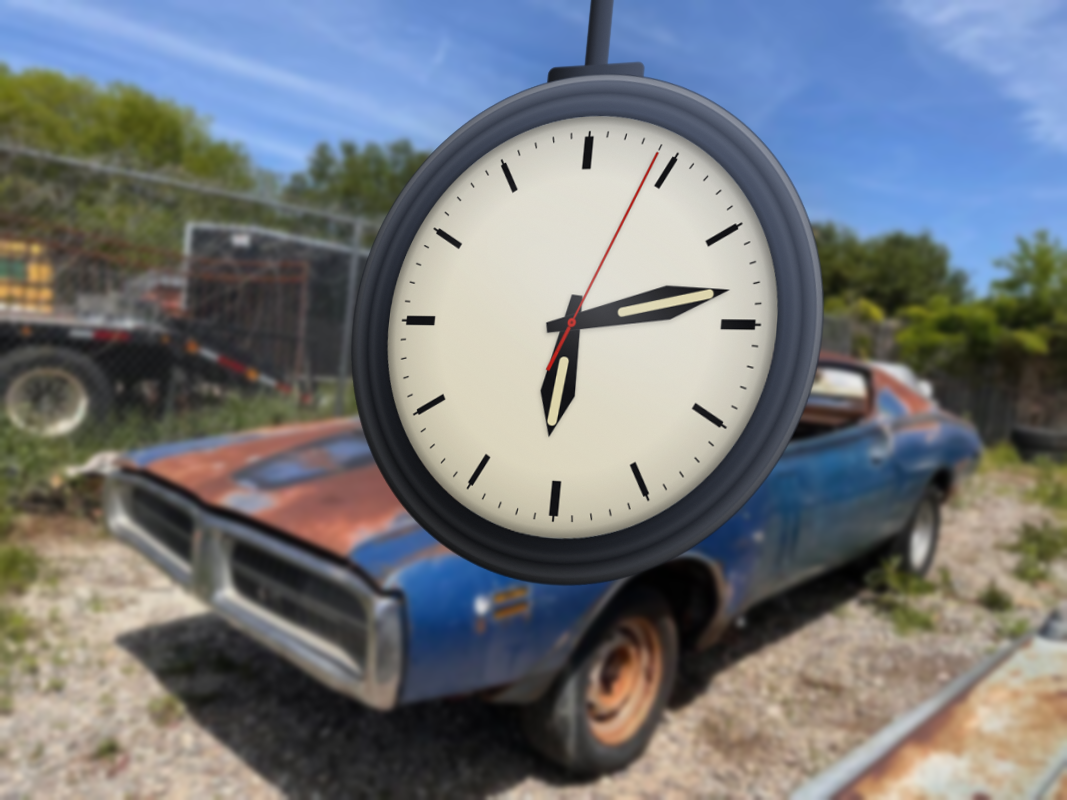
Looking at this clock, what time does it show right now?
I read 6:13:04
